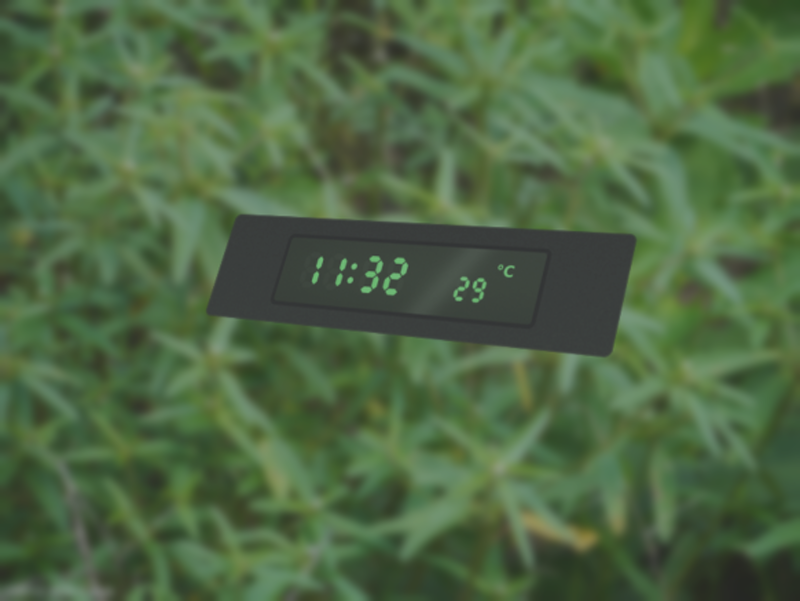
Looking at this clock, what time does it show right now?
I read 11:32
